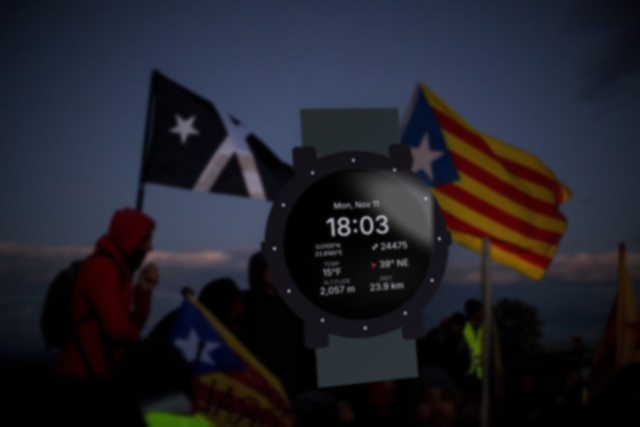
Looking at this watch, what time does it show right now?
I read 18:03
